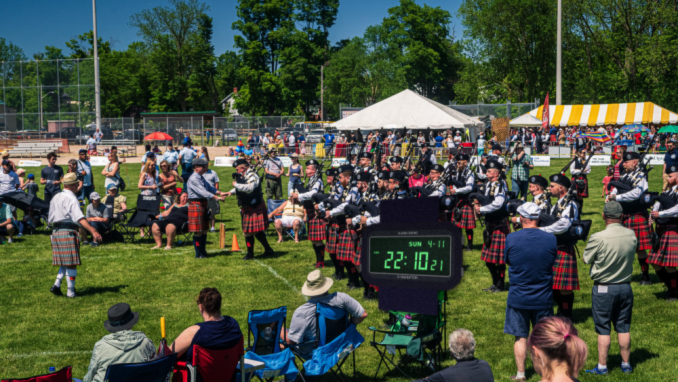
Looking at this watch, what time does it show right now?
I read 22:10:21
